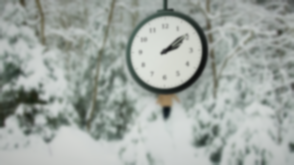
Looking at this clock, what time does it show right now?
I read 2:09
